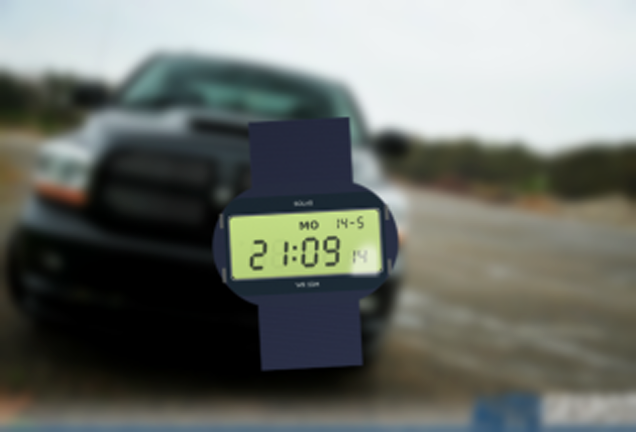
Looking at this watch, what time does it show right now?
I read 21:09:14
